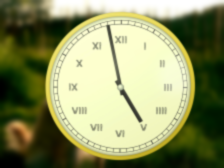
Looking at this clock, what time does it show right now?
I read 4:58
